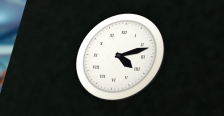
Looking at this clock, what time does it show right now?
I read 4:12
